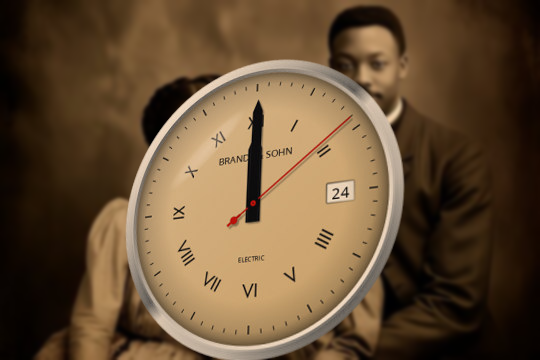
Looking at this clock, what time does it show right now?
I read 12:00:09
